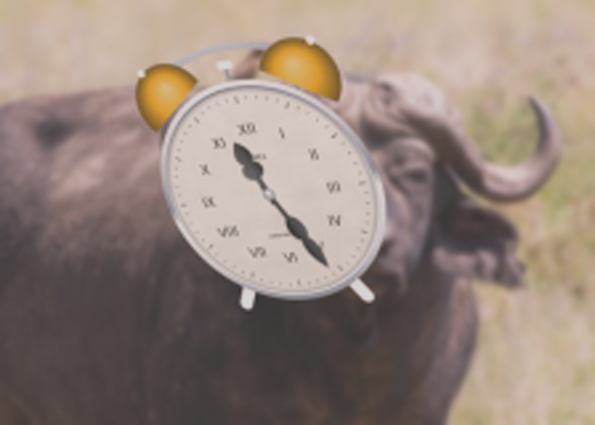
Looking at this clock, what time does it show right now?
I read 11:26
